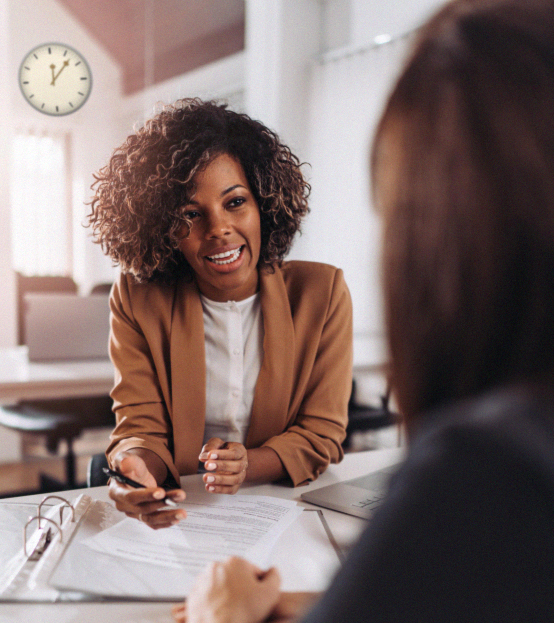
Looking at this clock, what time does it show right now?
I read 12:07
